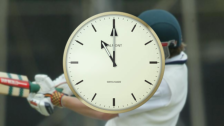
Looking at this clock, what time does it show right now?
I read 11:00
